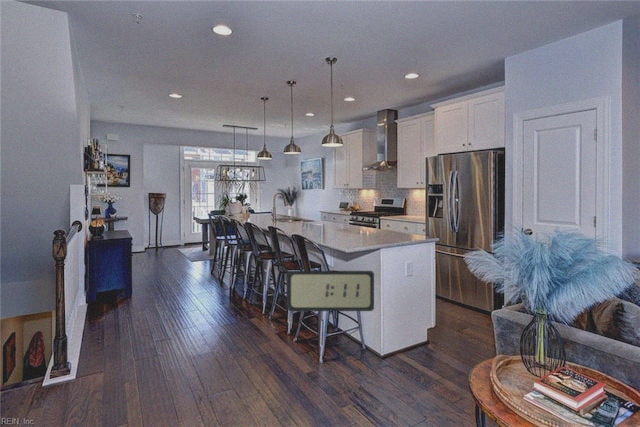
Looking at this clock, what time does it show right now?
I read 1:11
